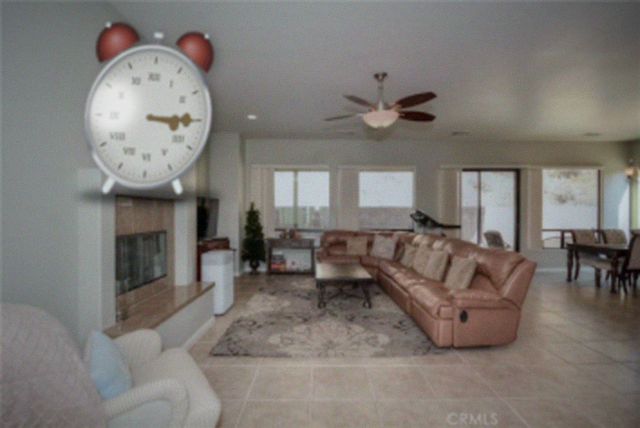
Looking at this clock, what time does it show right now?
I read 3:15
